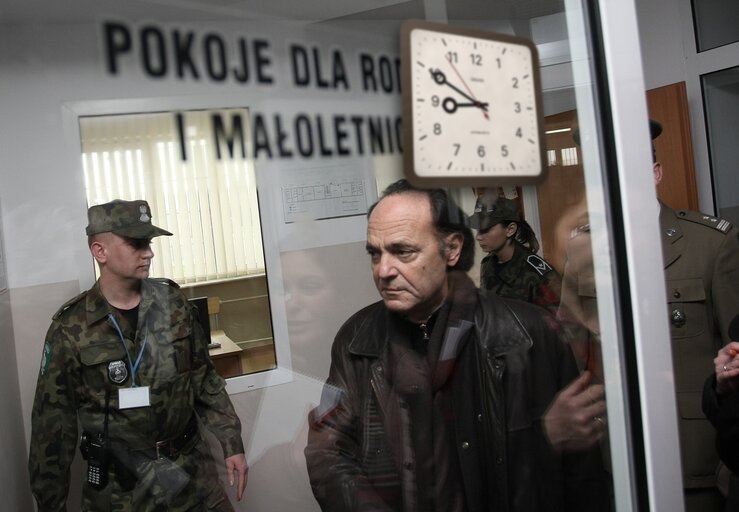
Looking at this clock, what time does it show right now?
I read 8:49:54
